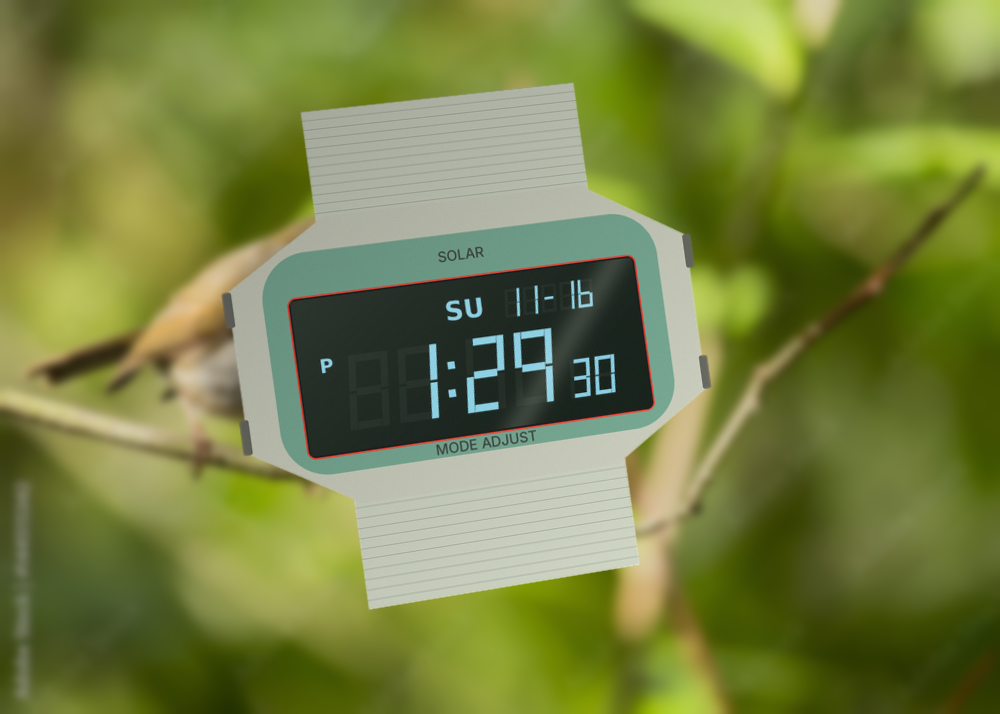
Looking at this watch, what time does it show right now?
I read 1:29:30
